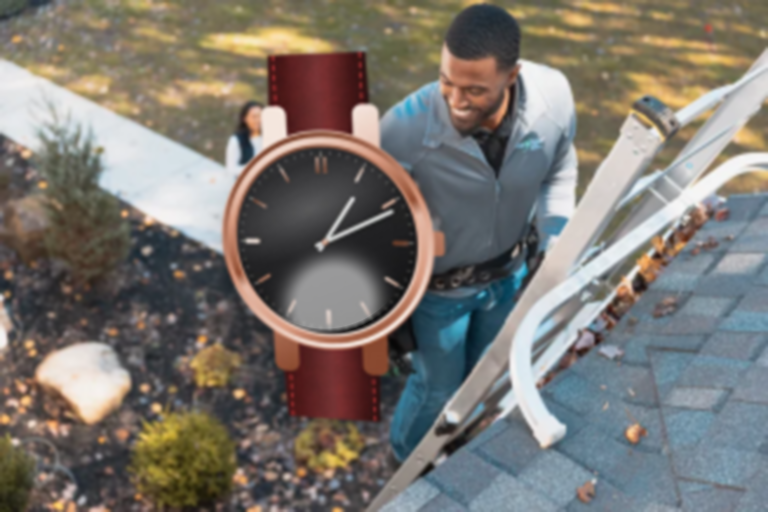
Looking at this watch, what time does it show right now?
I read 1:11
